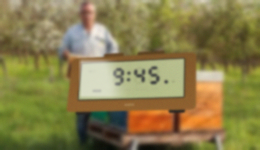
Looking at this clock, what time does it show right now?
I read 9:45
